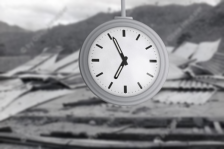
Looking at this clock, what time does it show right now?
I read 6:56
